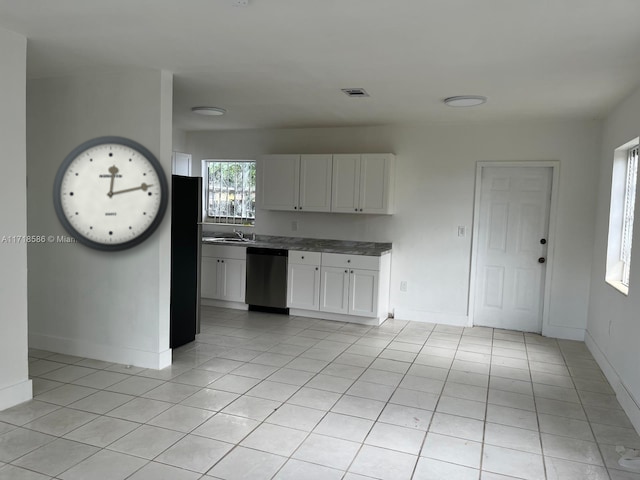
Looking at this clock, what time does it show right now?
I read 12:13
